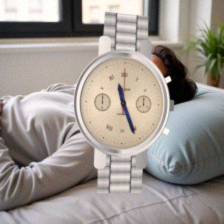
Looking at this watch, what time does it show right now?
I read 11:26
